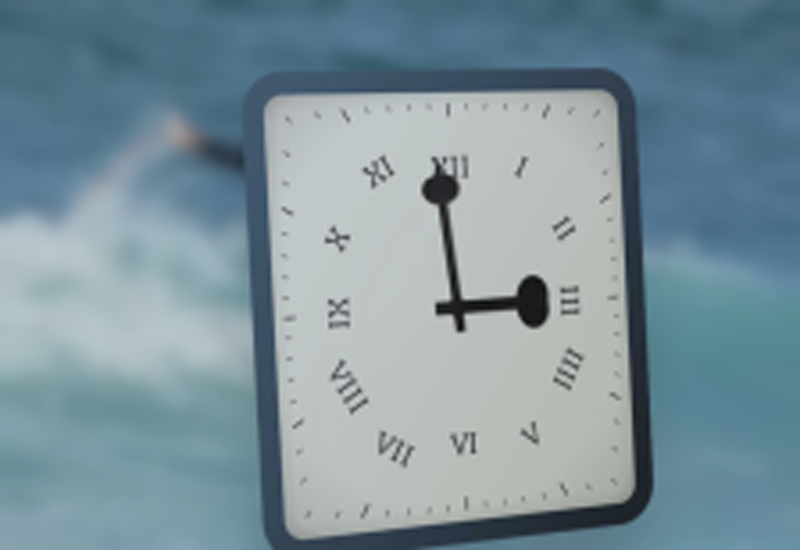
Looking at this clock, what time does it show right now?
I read 2:59
